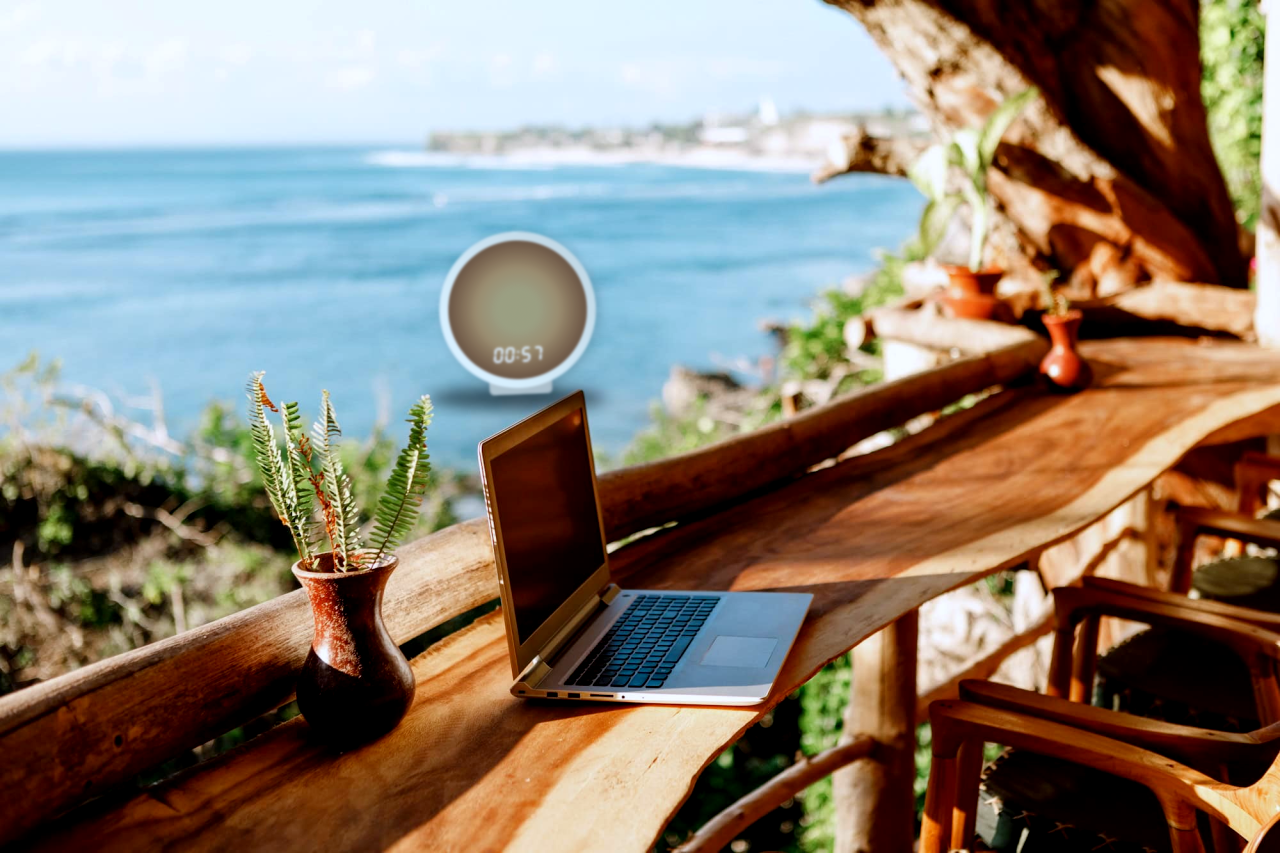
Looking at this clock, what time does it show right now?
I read 0:57
